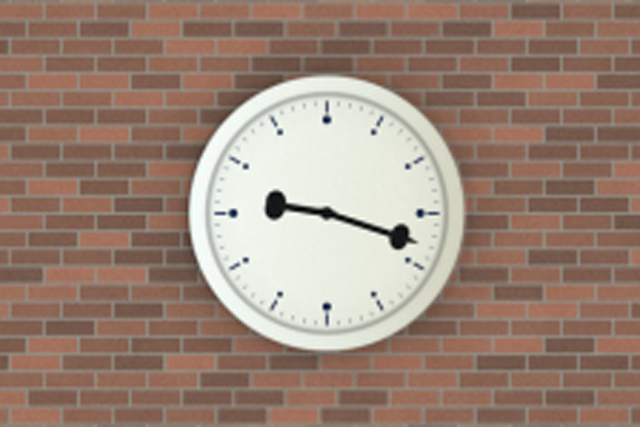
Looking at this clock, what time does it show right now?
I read 9:18
